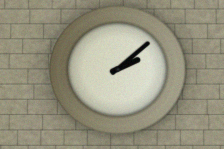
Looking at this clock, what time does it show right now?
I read 2:08
